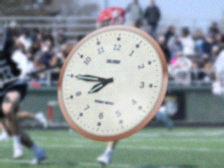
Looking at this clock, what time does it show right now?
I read 7:45
